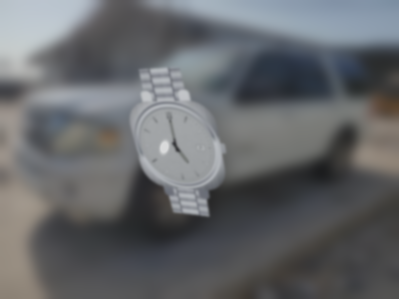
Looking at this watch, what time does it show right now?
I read 5:00
